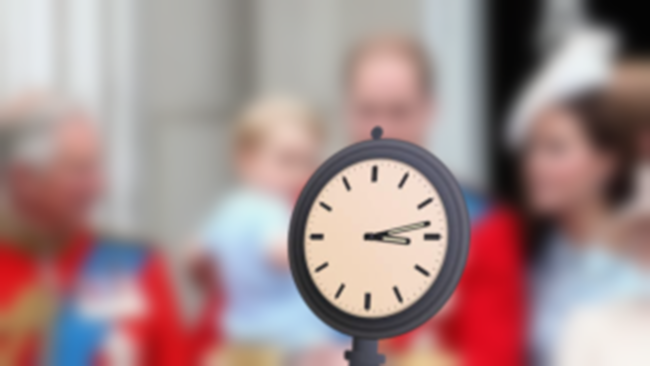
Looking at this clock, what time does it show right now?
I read 3:13
